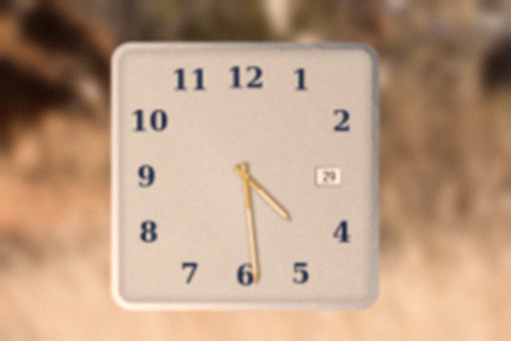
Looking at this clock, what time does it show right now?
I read 4:29
